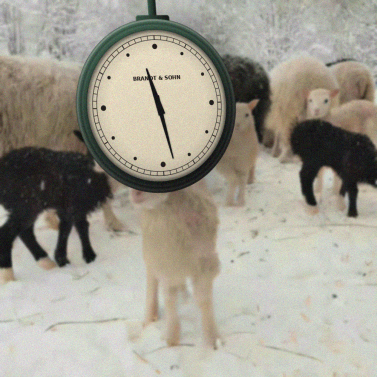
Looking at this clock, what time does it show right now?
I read 11:28
